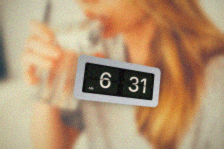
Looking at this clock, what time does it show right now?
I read 6:31
